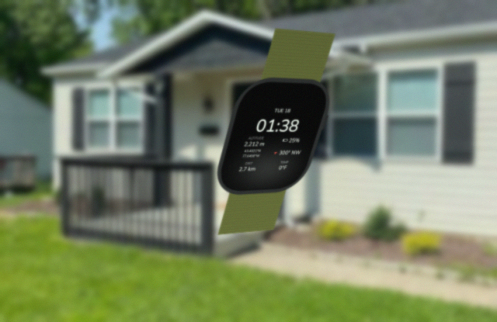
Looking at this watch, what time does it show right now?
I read 1:38
